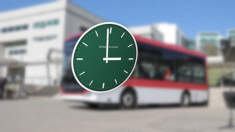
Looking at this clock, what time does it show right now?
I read 2:59
